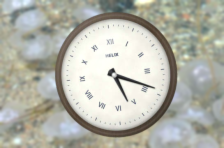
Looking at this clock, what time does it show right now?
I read 5:19
